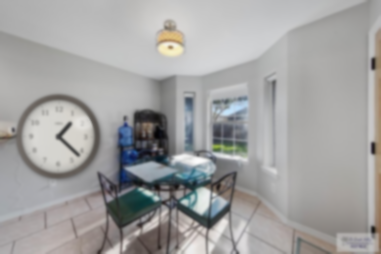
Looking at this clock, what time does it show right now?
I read 1:22
